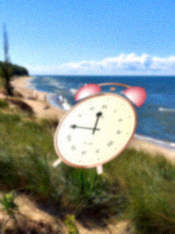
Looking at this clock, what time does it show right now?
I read 11:45
